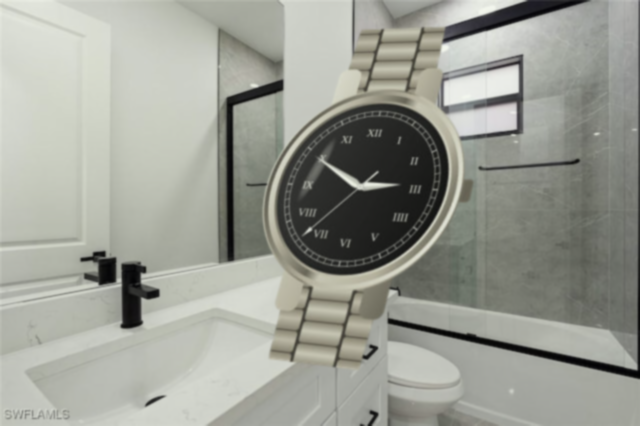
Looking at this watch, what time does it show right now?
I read 2:49:37
